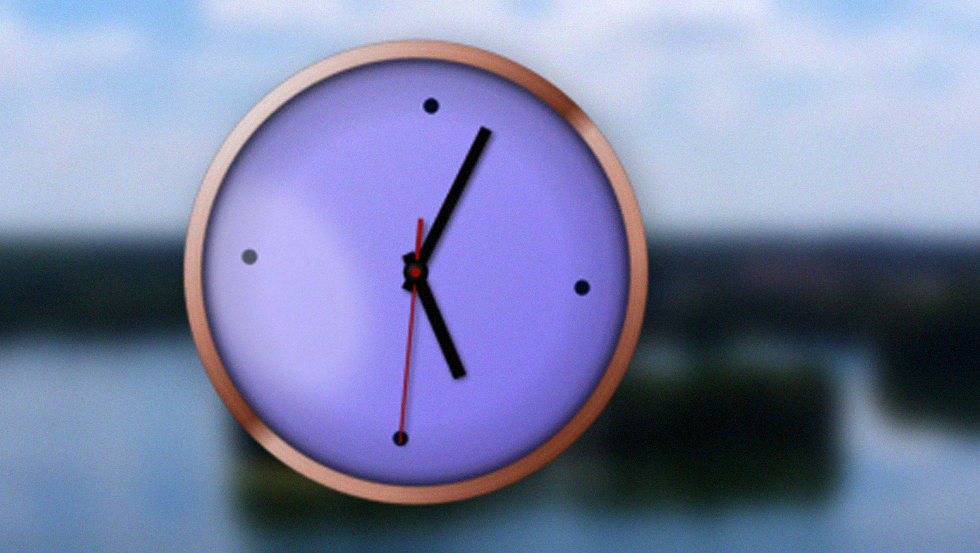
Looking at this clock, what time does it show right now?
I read 5:03:30
